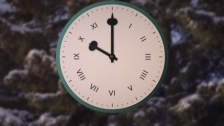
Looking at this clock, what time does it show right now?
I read 10:00
